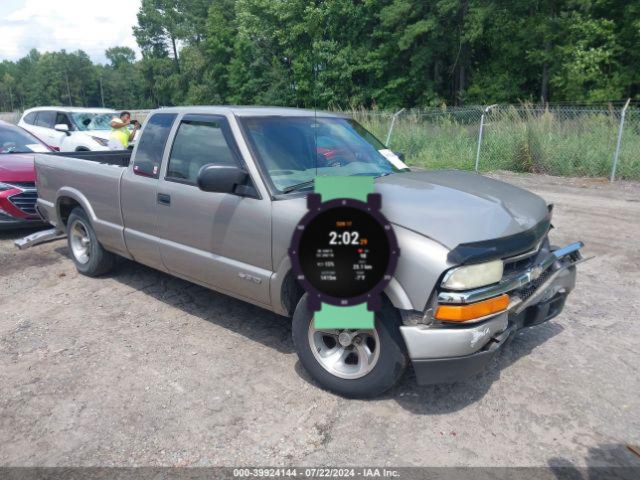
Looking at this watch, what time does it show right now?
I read 2:02
